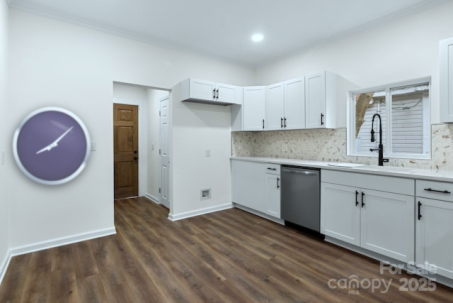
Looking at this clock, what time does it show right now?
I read 8:08
